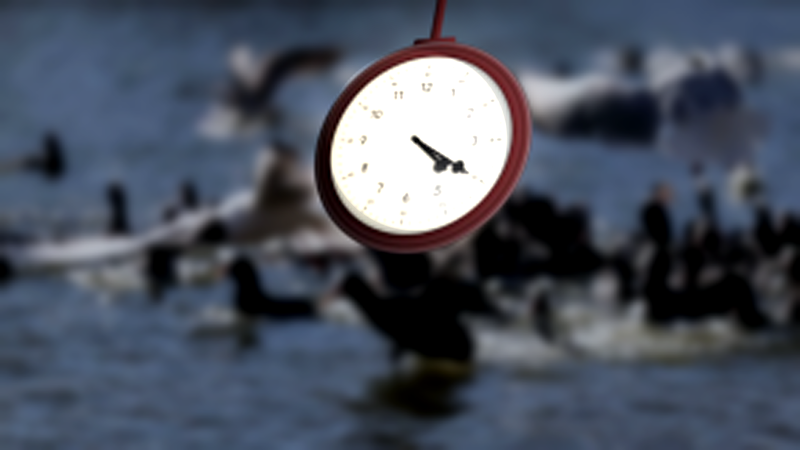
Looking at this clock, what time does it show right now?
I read 4:20
